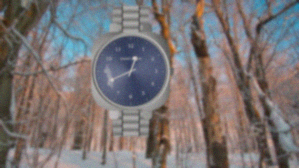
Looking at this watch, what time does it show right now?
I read 12:41
